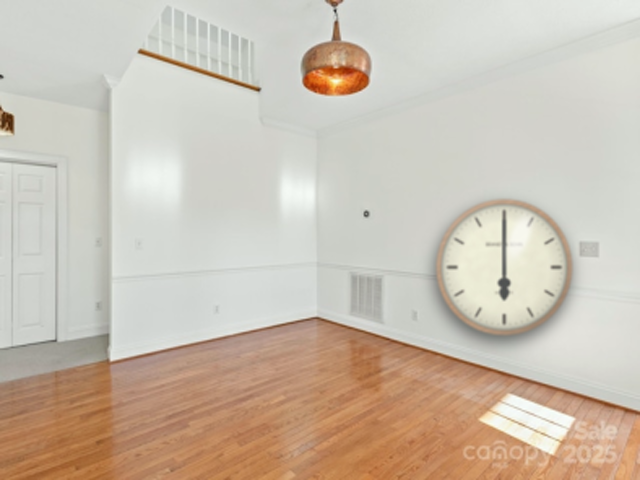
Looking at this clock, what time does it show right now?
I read 6:00
